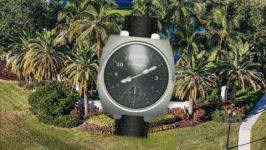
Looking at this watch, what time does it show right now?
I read 8:10
